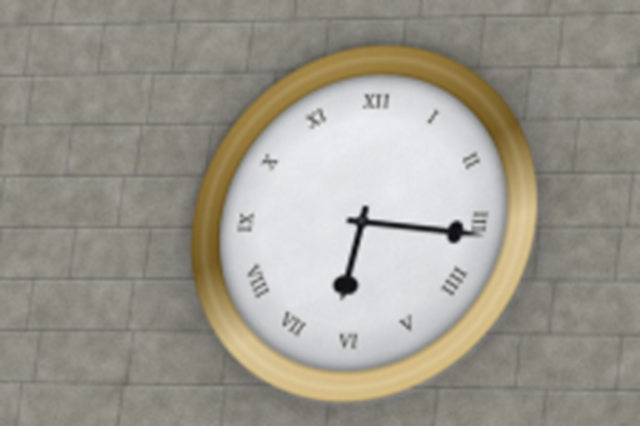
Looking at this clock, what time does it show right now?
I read 6:16
